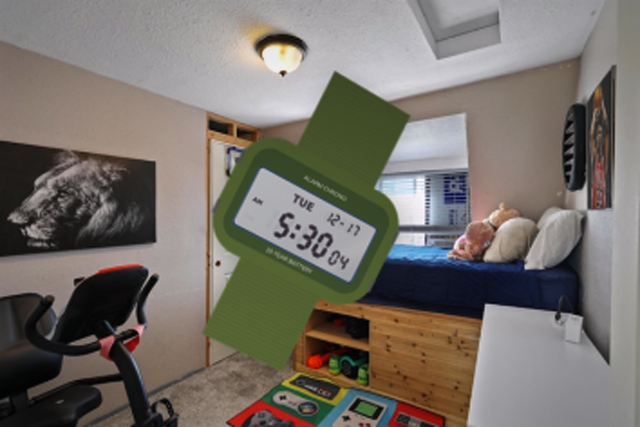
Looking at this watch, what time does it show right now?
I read 5:30:04
